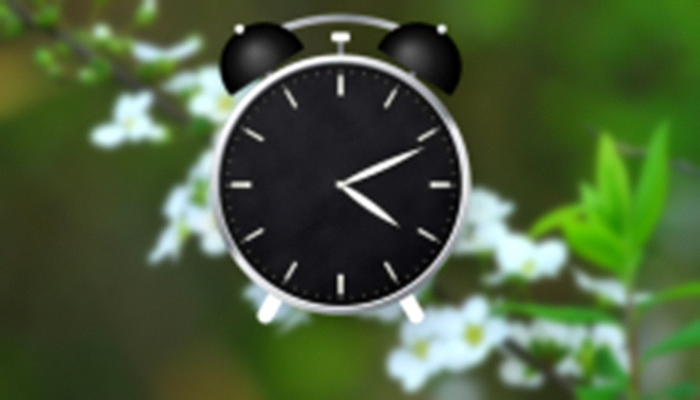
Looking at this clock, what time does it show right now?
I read 4:11
